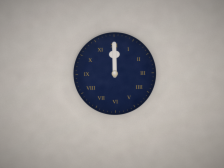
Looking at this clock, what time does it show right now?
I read 12:00
